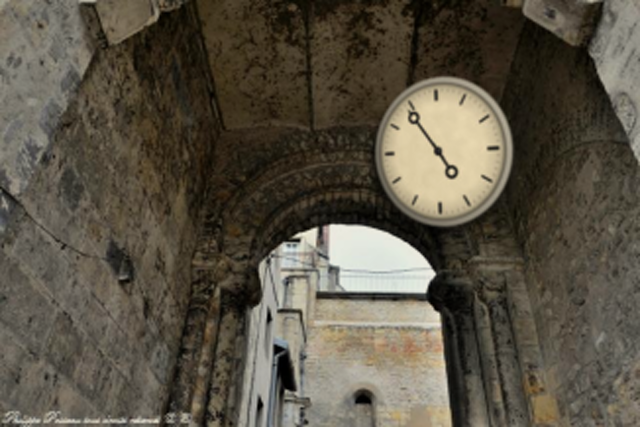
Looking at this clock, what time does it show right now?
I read 4:54
